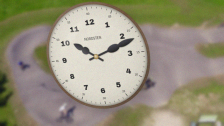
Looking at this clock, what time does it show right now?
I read 10:12
